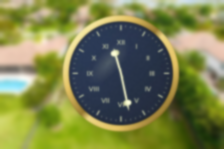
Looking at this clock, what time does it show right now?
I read 11:28
